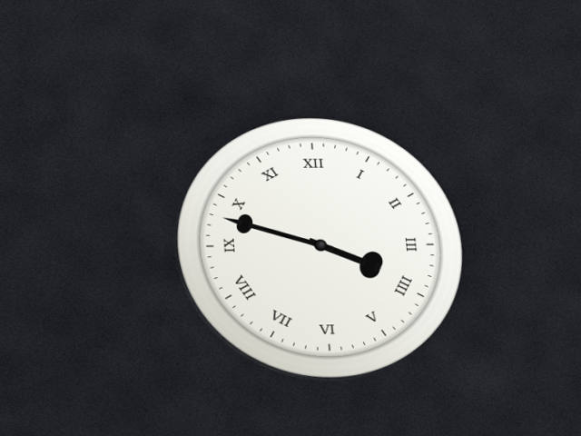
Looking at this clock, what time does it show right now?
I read 3:48
